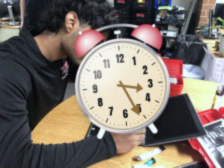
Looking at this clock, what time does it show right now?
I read 3:26
